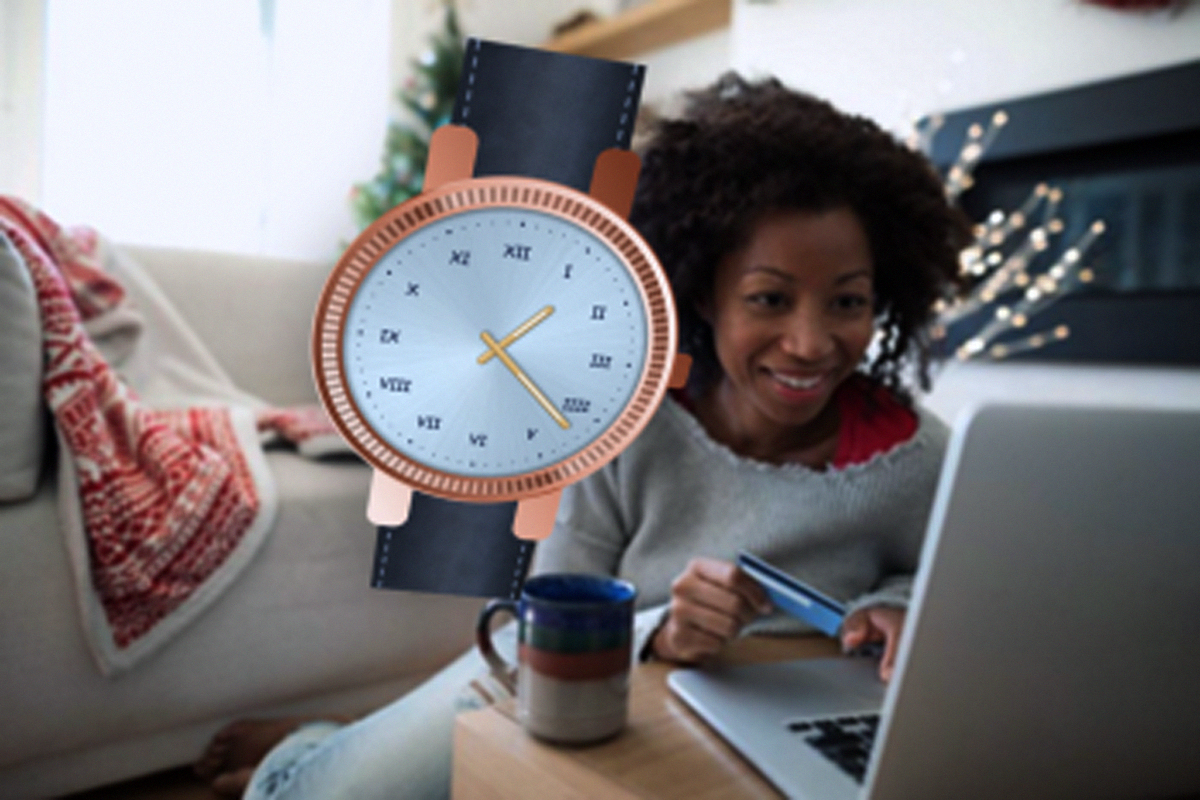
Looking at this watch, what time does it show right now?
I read 1:22
